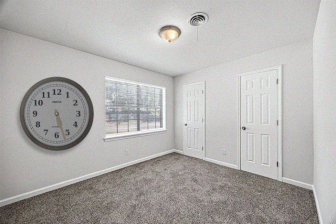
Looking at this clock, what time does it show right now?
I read 5:27
